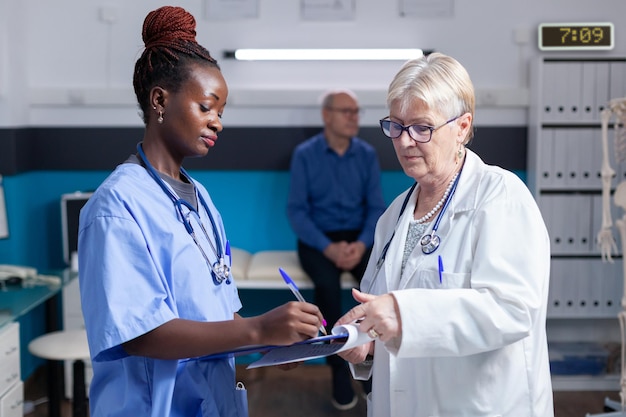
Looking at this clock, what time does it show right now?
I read 7:09
